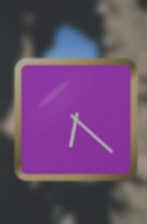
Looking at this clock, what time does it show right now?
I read 6:22
